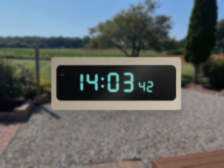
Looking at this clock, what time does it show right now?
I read 14:03:42
